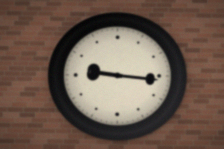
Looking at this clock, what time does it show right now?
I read 9:16
